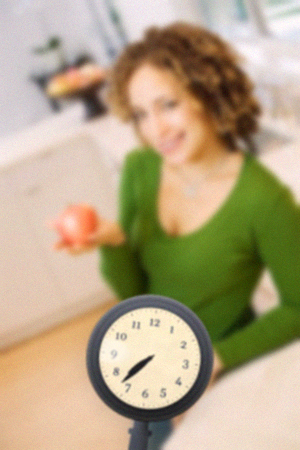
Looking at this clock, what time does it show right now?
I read 7:37
